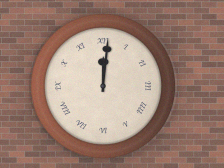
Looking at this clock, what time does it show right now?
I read 12:01
